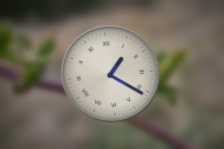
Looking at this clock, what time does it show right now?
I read 1:21
